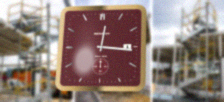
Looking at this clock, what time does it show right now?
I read 12:16
